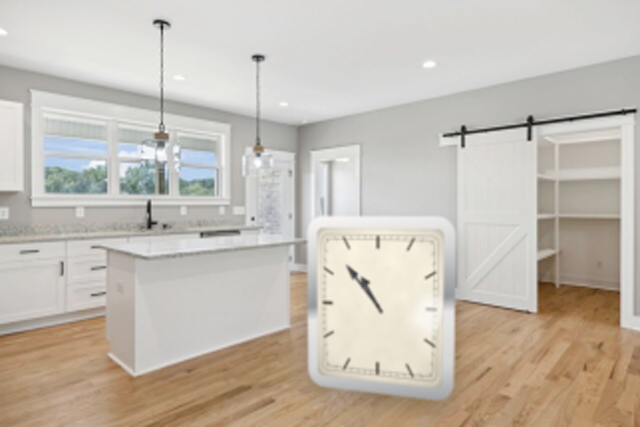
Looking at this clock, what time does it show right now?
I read 10:53
